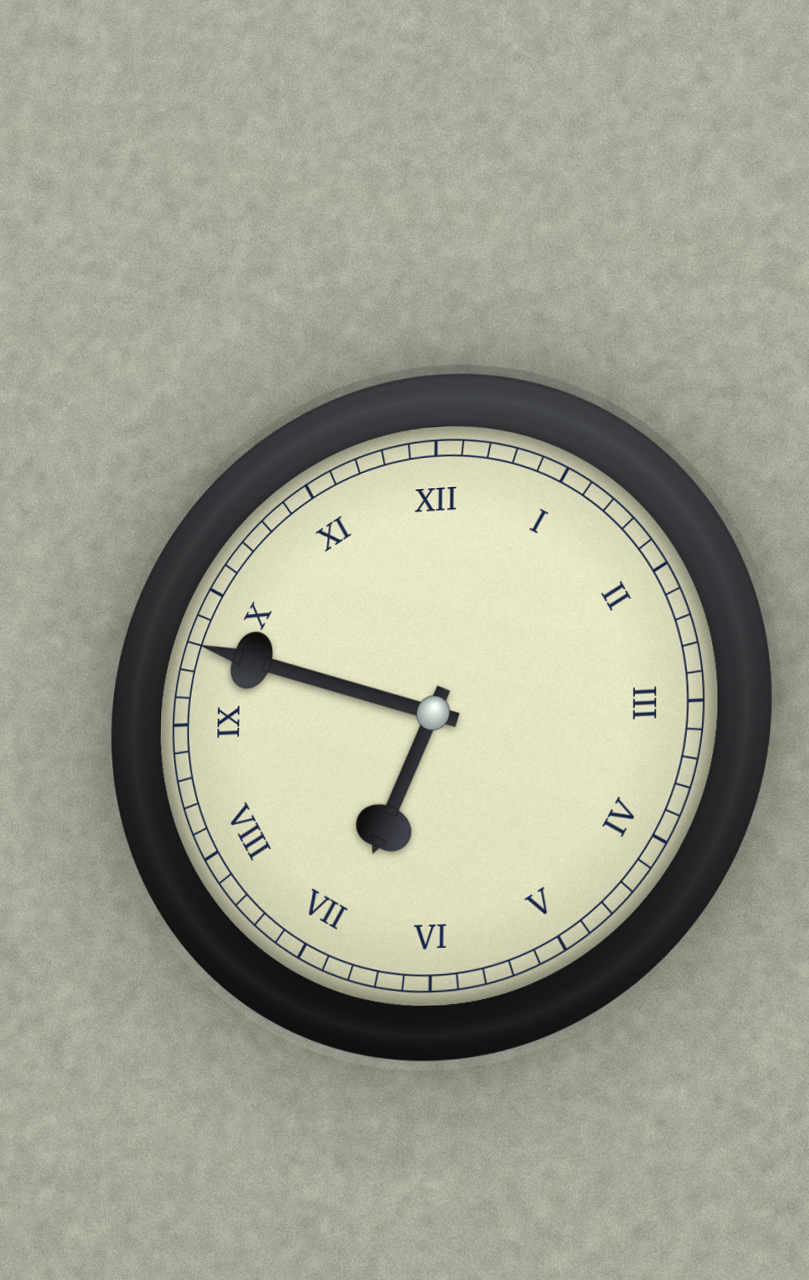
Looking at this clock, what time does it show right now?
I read 6:48
